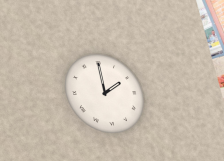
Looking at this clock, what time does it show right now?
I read 2:00
